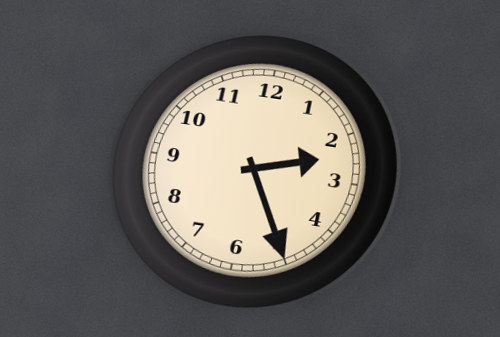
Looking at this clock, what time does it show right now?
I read 2:25
